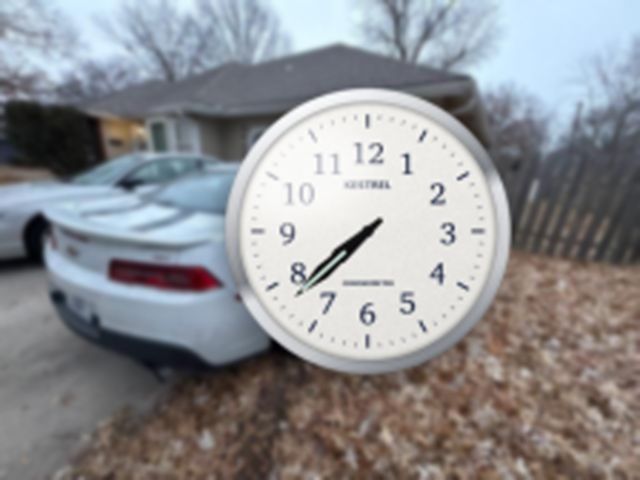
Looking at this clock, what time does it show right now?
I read 7:38
